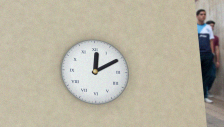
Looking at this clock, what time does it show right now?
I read 12:10
